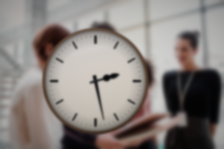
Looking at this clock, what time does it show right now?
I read 2:28
